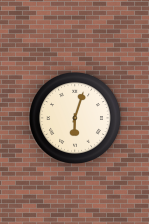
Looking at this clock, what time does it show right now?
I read 6:03
